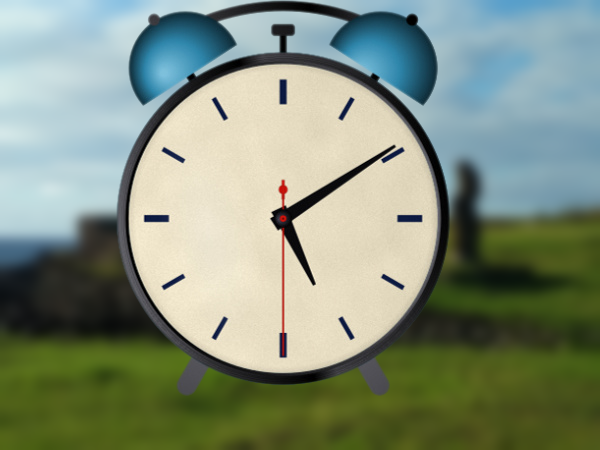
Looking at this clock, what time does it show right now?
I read 5:09:30
